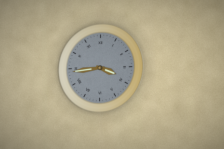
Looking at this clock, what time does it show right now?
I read 3:44
